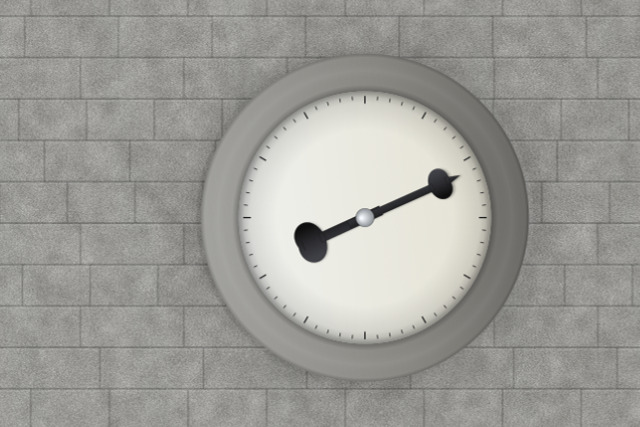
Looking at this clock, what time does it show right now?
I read 8:11
